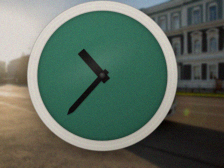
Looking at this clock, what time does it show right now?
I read 10:37
